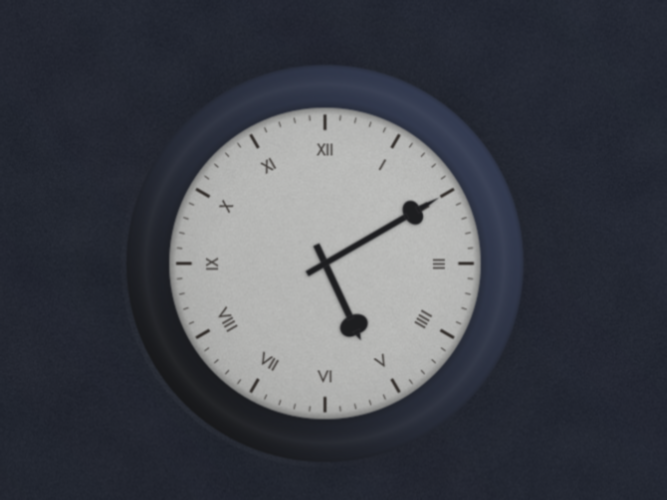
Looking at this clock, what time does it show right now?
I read 5:10
